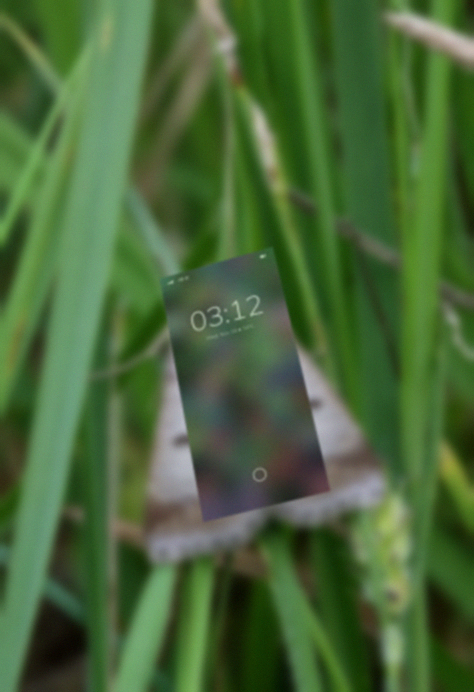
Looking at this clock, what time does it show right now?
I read 3:12
